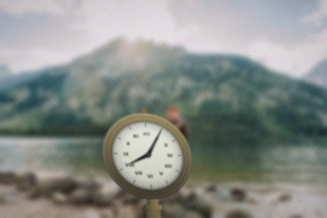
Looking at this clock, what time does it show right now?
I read 8:05
